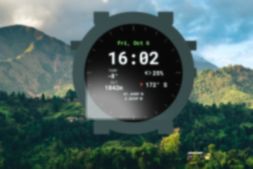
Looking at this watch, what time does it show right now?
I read 16:02
